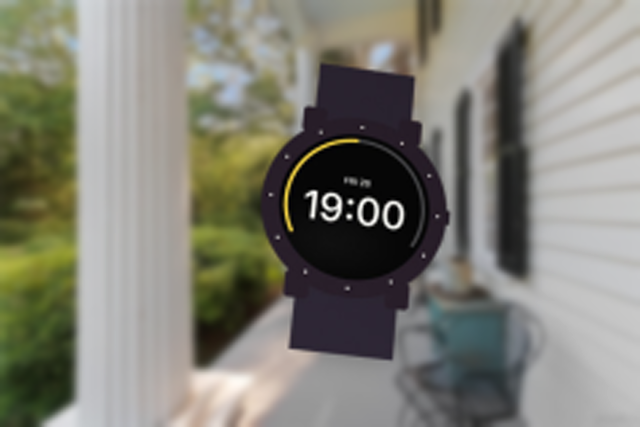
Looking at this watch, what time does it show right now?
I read 19:00
